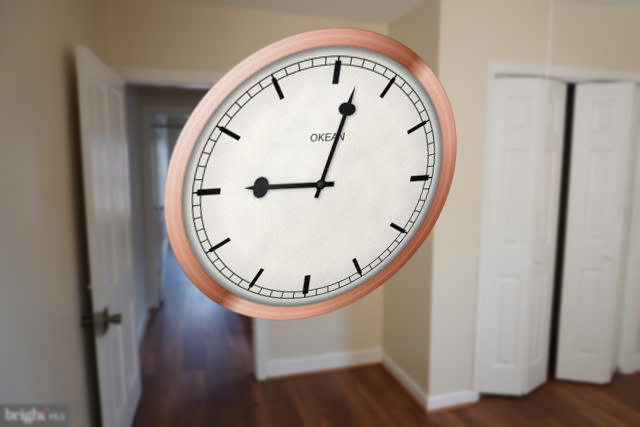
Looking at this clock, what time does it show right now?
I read 9:02
